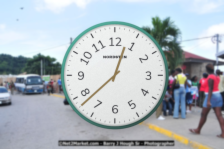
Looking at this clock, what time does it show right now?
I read 12:38
